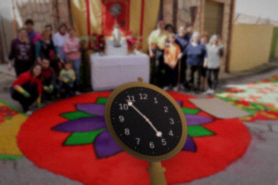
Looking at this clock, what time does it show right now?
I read 4:53
